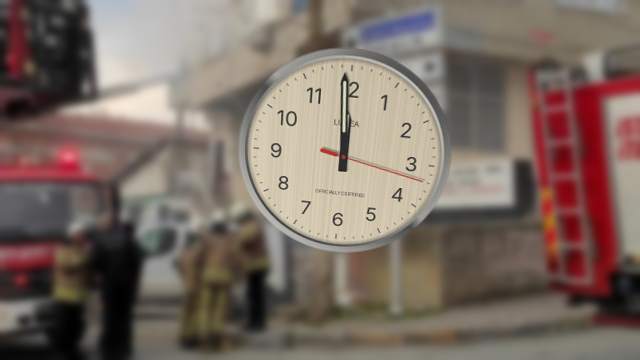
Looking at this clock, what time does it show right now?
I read 11:59:17
